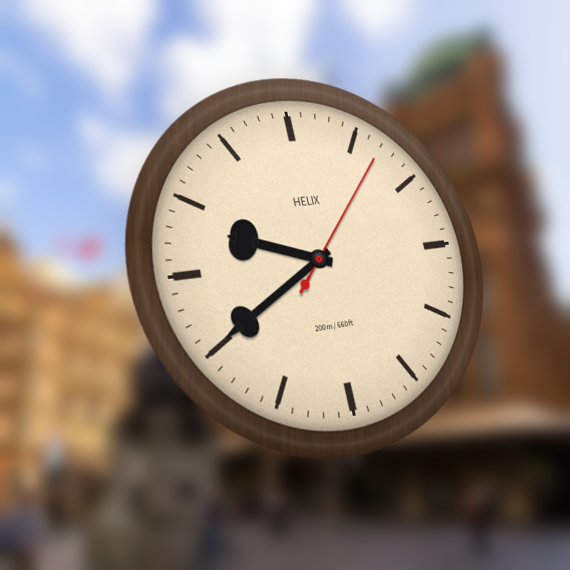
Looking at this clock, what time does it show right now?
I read 9:40:07
